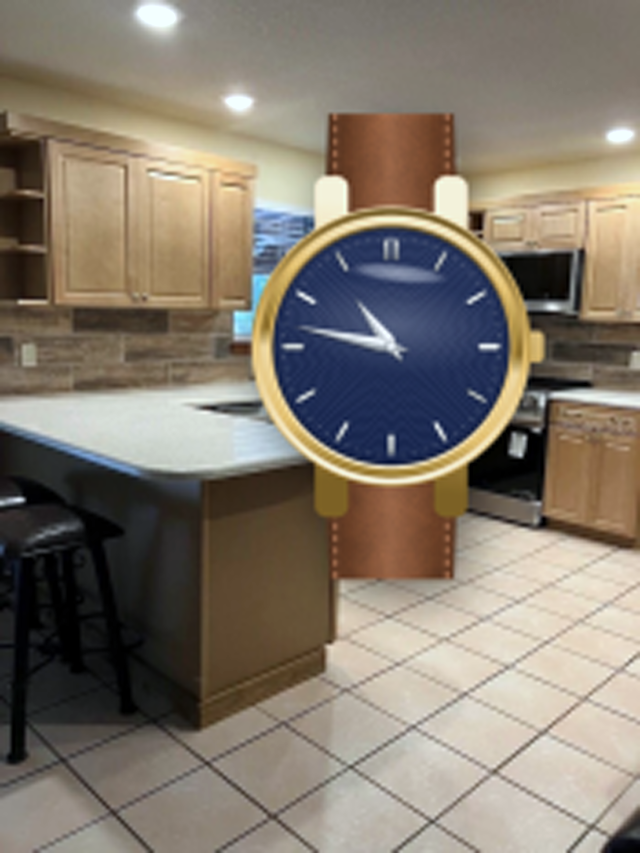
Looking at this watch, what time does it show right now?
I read 10:47
